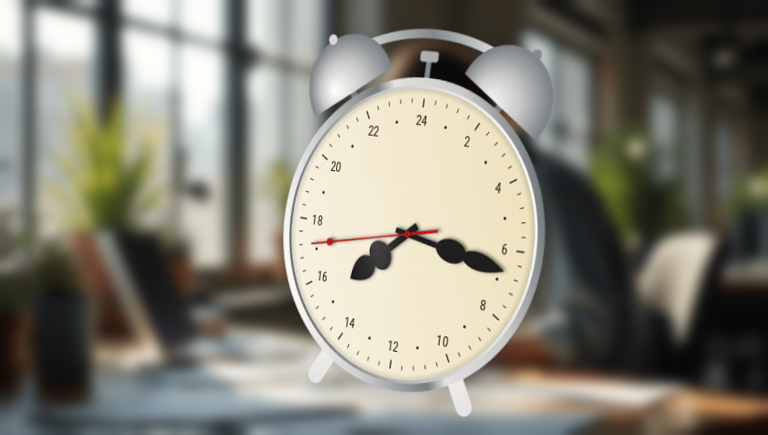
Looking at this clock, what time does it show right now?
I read 15:16:43
